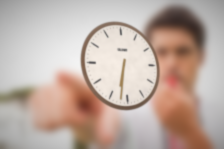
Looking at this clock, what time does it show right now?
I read 6:32
